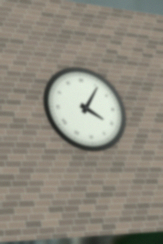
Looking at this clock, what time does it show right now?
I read 4:06
